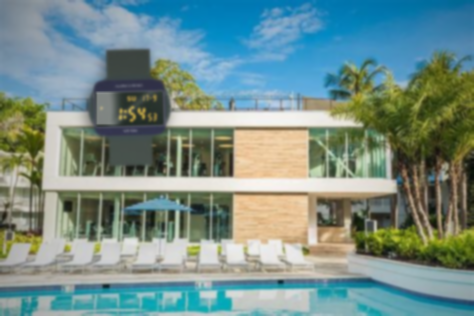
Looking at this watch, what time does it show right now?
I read 1:54
